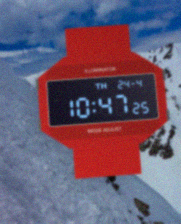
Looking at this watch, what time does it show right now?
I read 10:47:25
